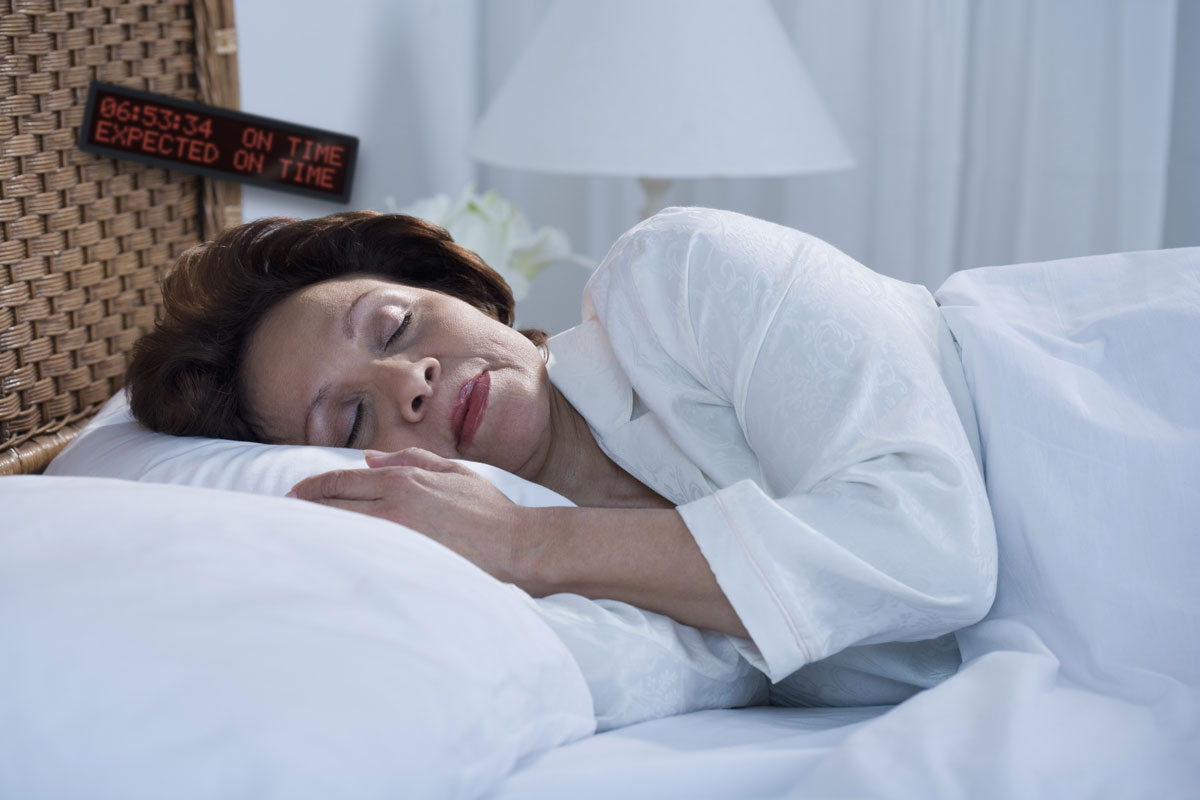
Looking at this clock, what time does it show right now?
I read 6:53:34
